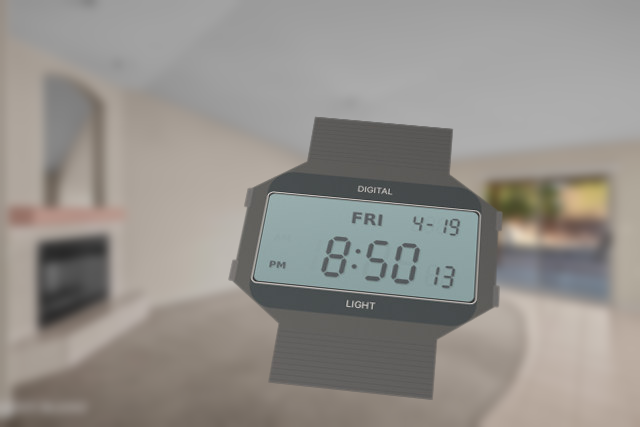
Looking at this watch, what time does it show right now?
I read 8:50:13
